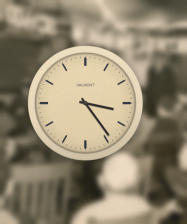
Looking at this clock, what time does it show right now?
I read 3:24
